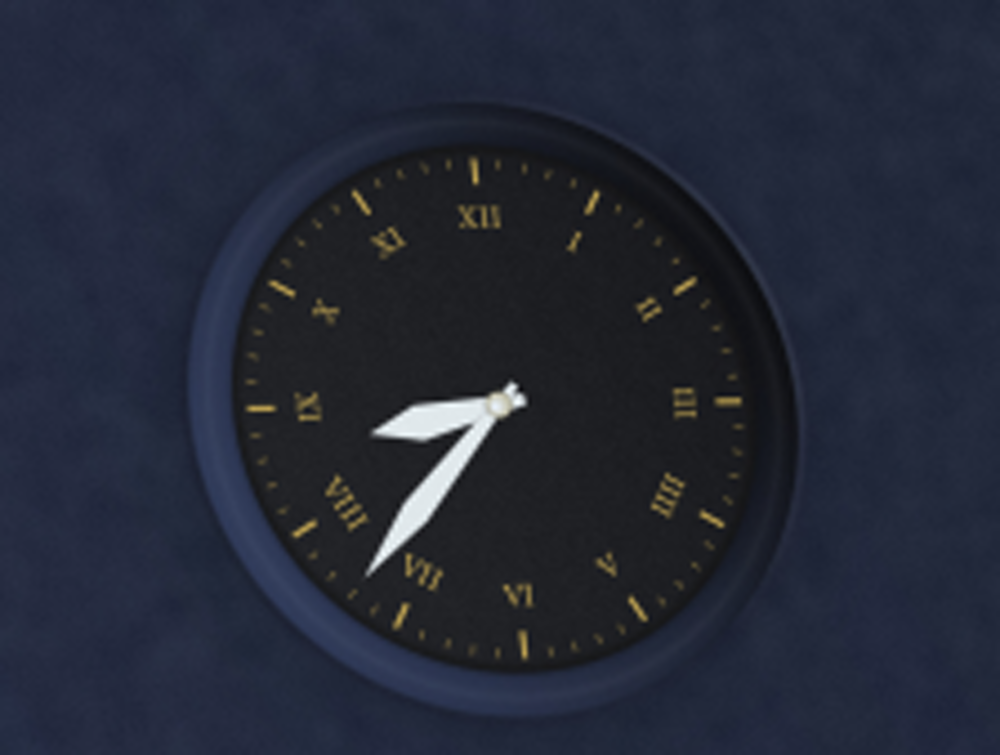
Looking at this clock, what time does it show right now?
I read 8:37
